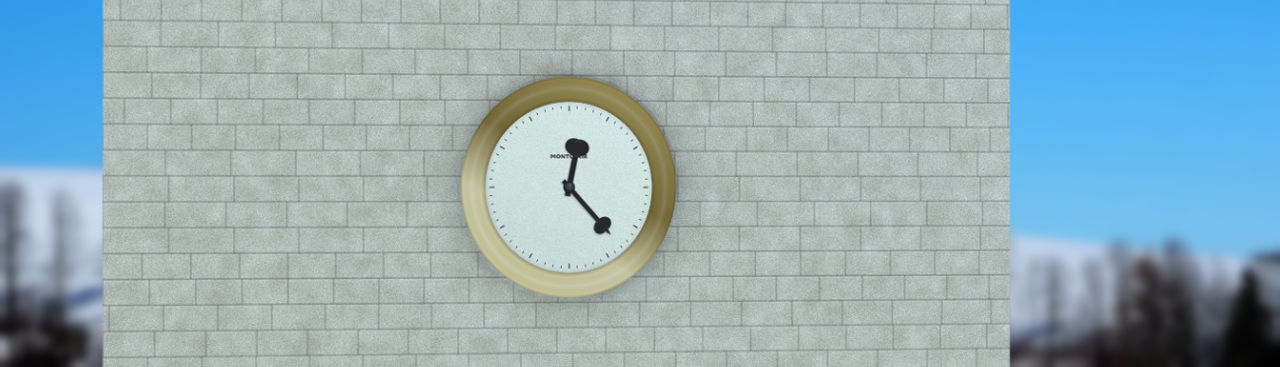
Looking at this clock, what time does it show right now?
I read 12:23
